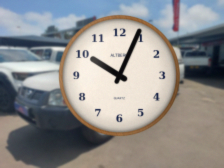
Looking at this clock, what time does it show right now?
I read 10:04
